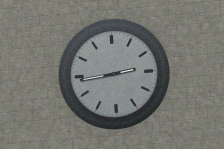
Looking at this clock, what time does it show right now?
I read 2:44
